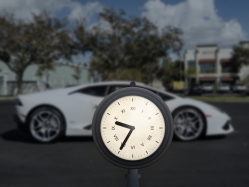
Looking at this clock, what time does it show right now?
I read 9:35
